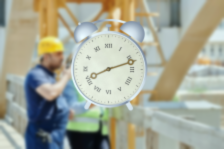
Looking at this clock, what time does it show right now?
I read 8:12
